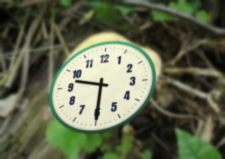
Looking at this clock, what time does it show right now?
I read 9:30
